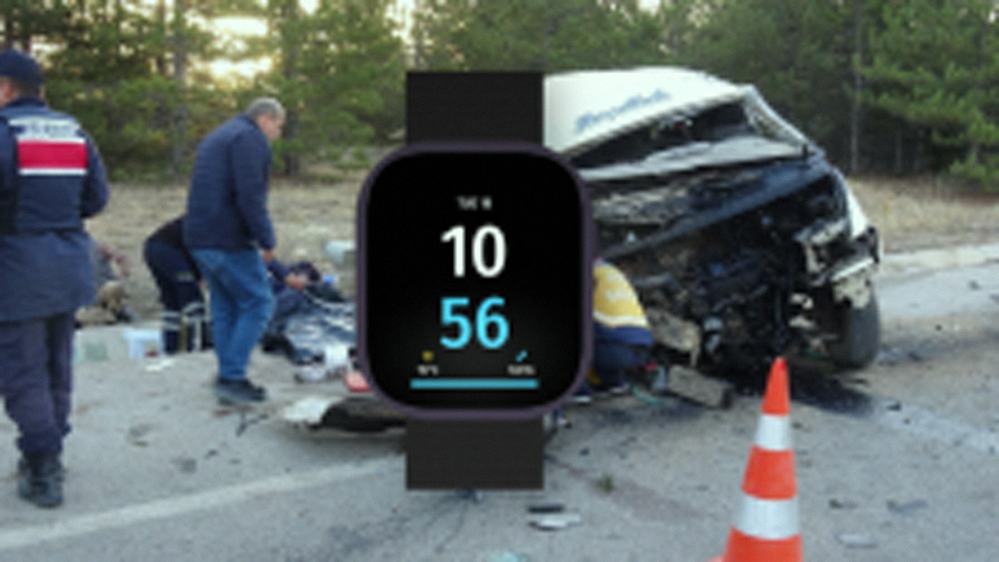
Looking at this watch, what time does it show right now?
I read 10:56
